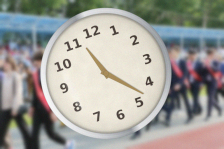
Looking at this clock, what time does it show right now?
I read 11:23
